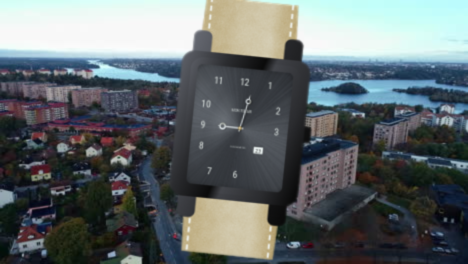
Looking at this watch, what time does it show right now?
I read 9:02
